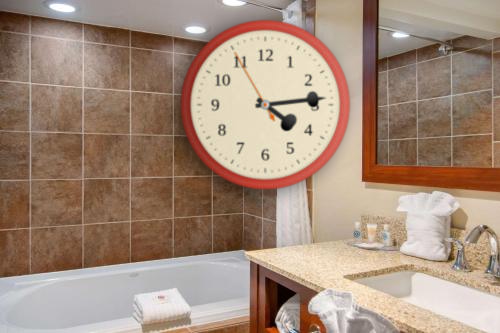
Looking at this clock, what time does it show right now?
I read 4:13:55
